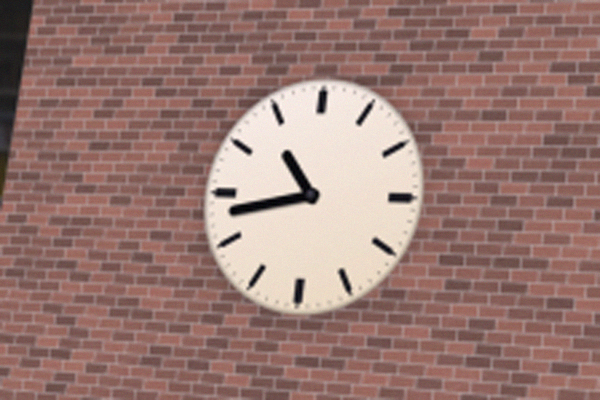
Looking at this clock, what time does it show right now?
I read 10:43
